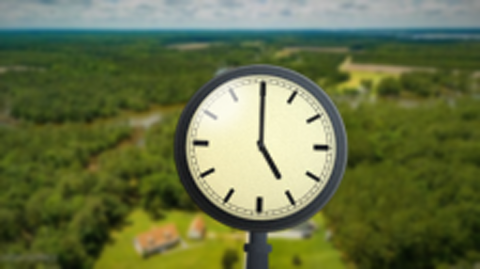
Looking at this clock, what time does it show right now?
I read 5:00
